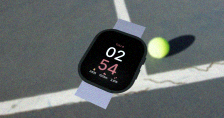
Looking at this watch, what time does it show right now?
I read 2:54
